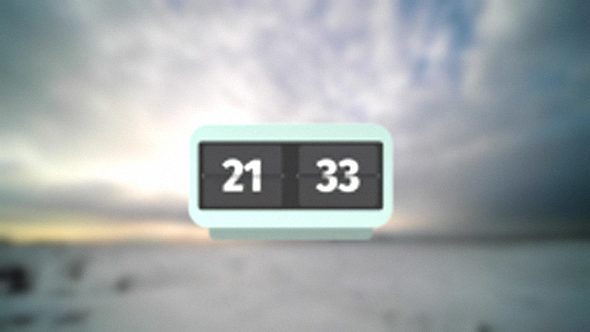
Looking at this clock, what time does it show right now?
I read 21:33
